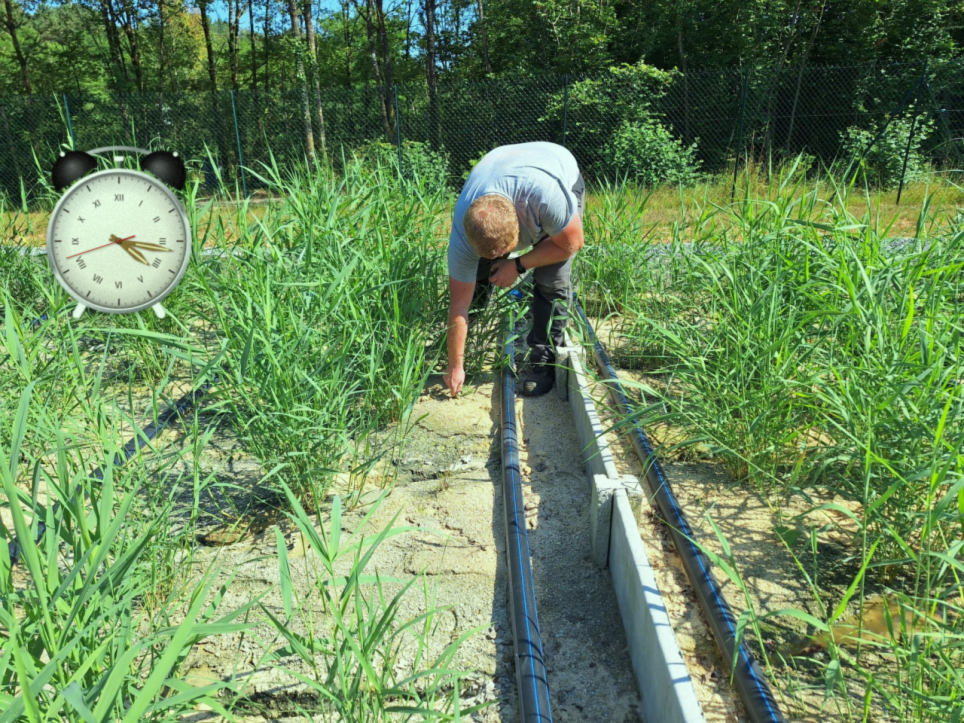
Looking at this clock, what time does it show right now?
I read 4:16:42
